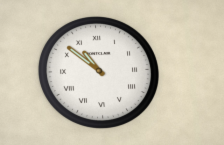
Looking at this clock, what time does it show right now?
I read 10:52
